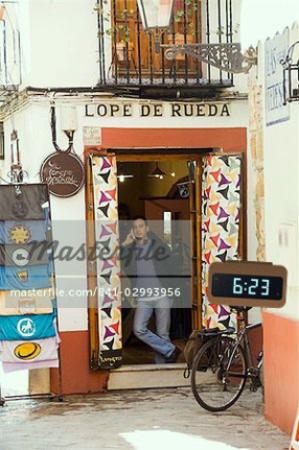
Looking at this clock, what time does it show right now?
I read 6:23
